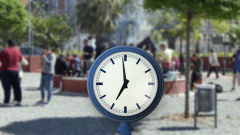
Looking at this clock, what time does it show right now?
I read 6:59
